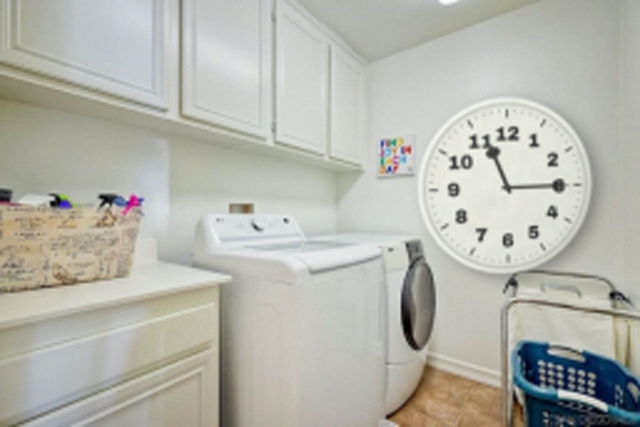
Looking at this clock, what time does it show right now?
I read 11:15
